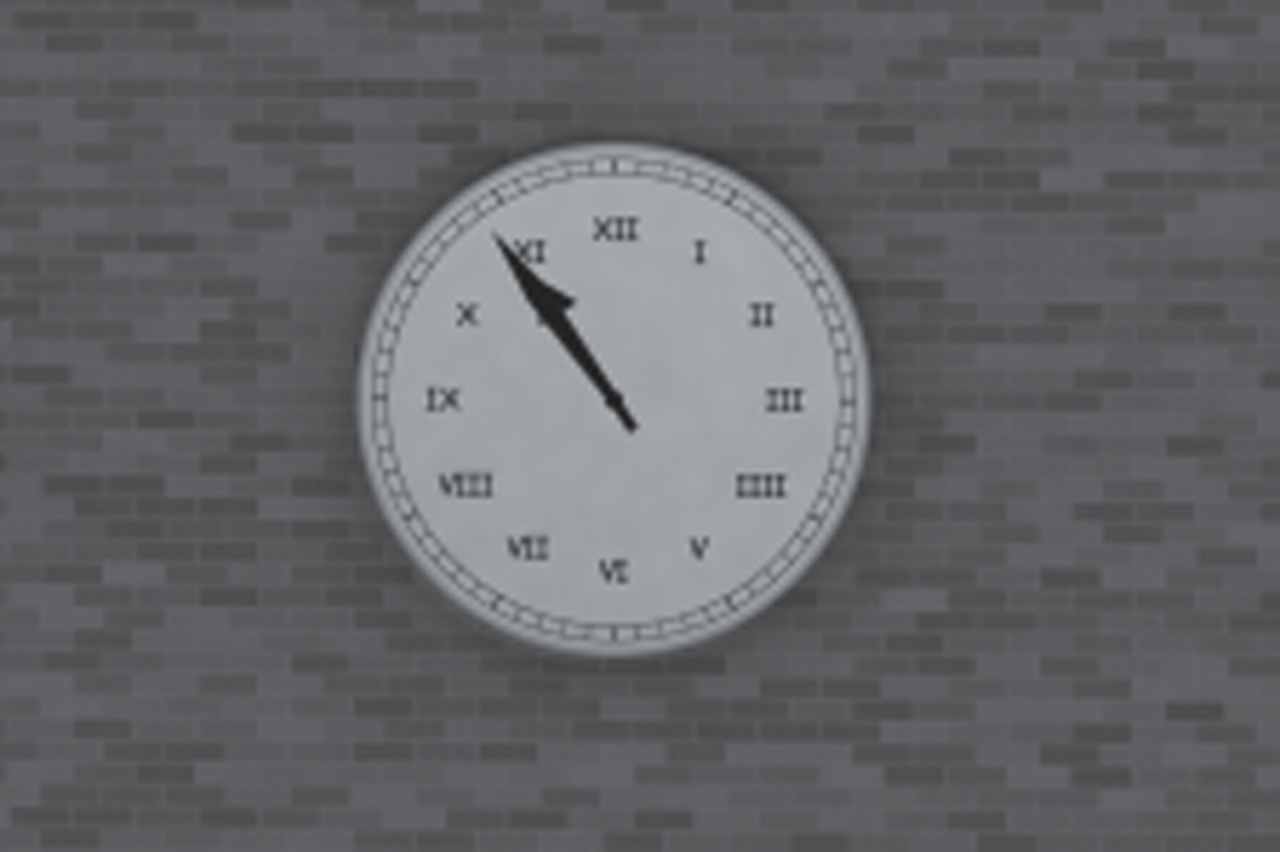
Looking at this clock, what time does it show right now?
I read 10:54
